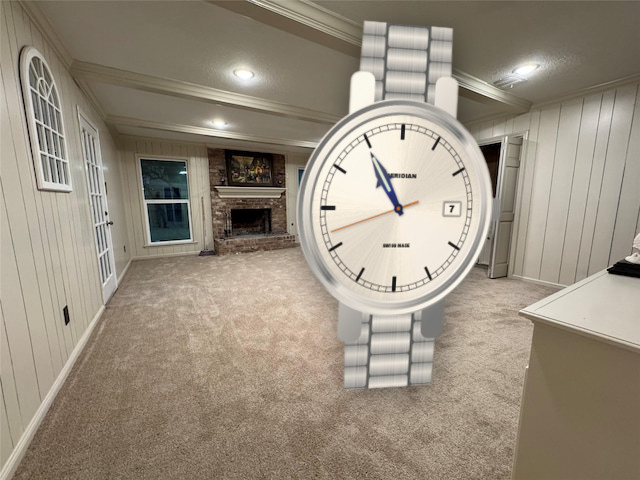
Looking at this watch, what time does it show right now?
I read 10:54:42
